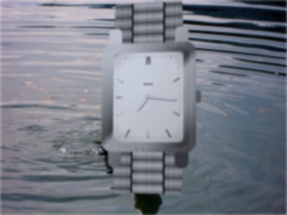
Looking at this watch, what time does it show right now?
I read 7:16
